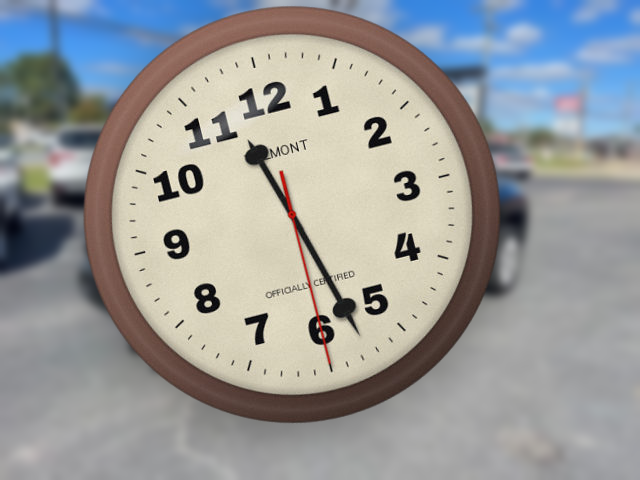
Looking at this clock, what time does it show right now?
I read 11:27:30
